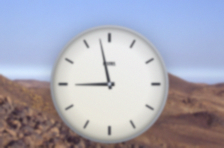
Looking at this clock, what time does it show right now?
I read 8:58
